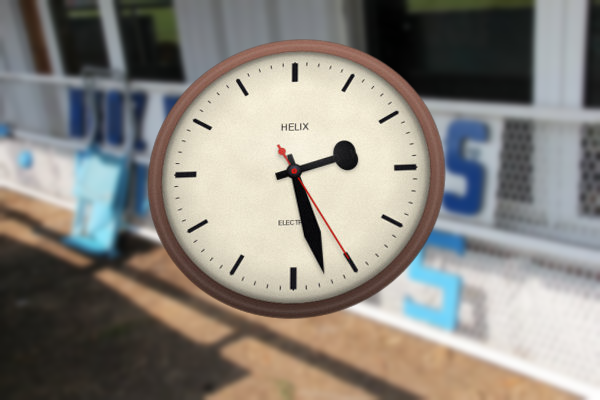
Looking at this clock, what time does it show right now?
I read 2:27:25
